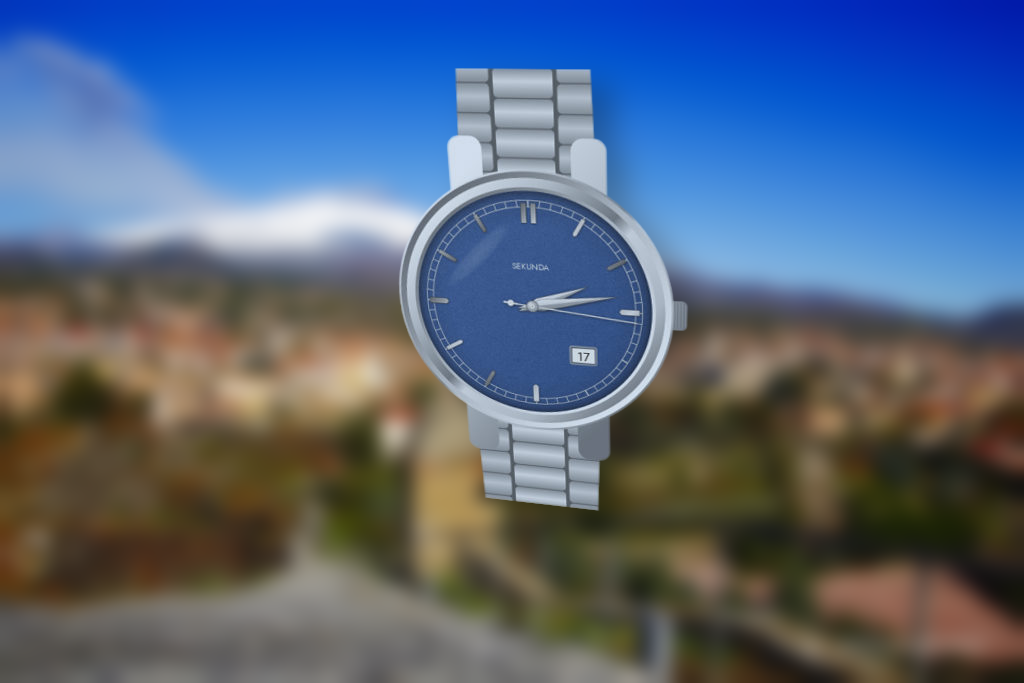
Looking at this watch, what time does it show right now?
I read 2:13:16
